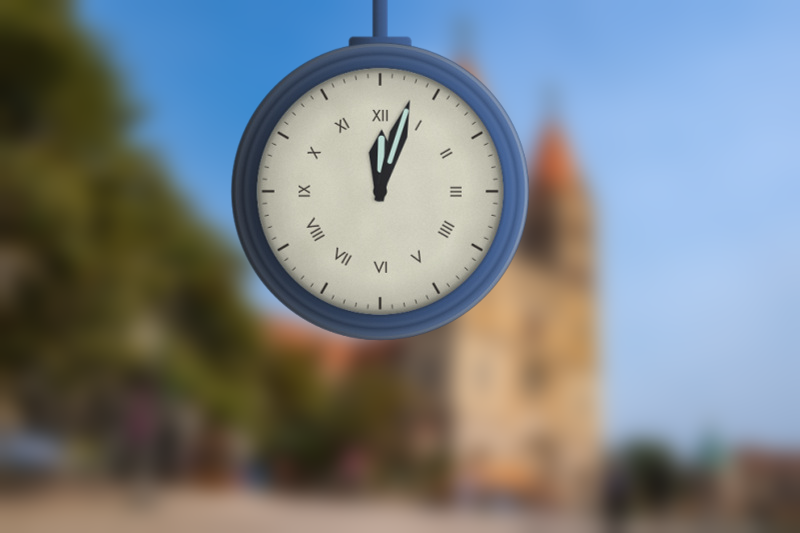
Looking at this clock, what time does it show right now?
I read 12:03
